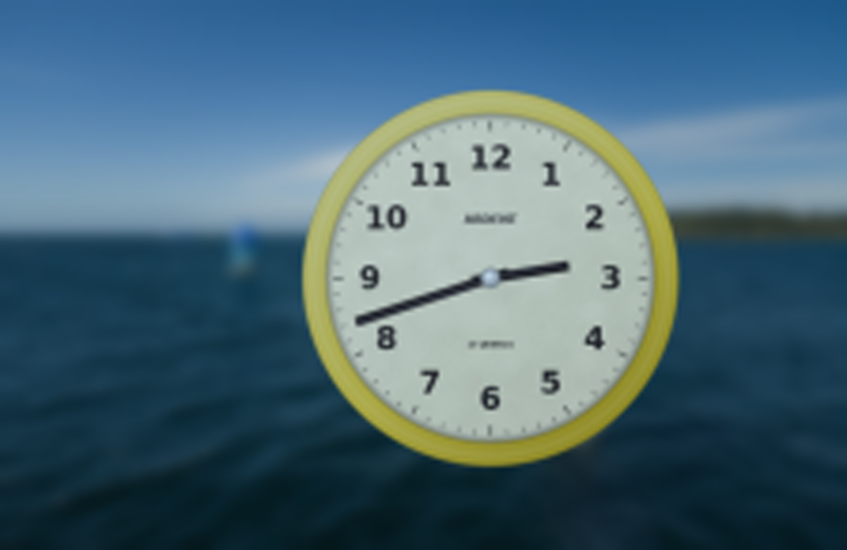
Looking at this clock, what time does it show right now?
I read 2:42
